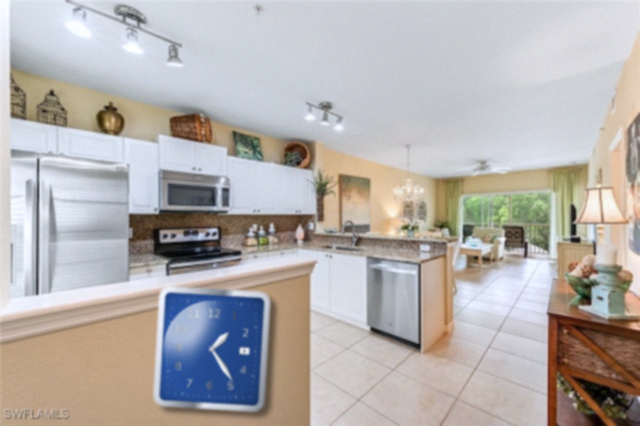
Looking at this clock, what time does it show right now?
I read 1:24
